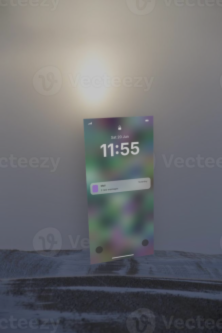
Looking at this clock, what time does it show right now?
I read 11:55
